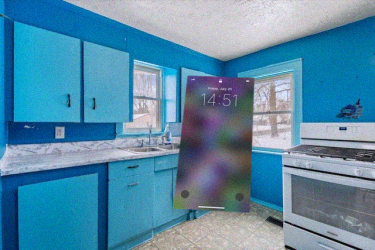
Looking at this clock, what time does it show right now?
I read 14:51
